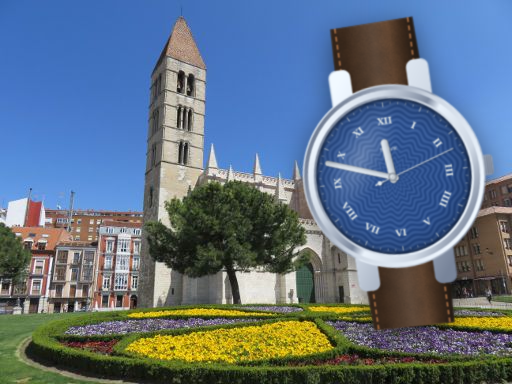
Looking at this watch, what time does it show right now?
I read 11:48:12
